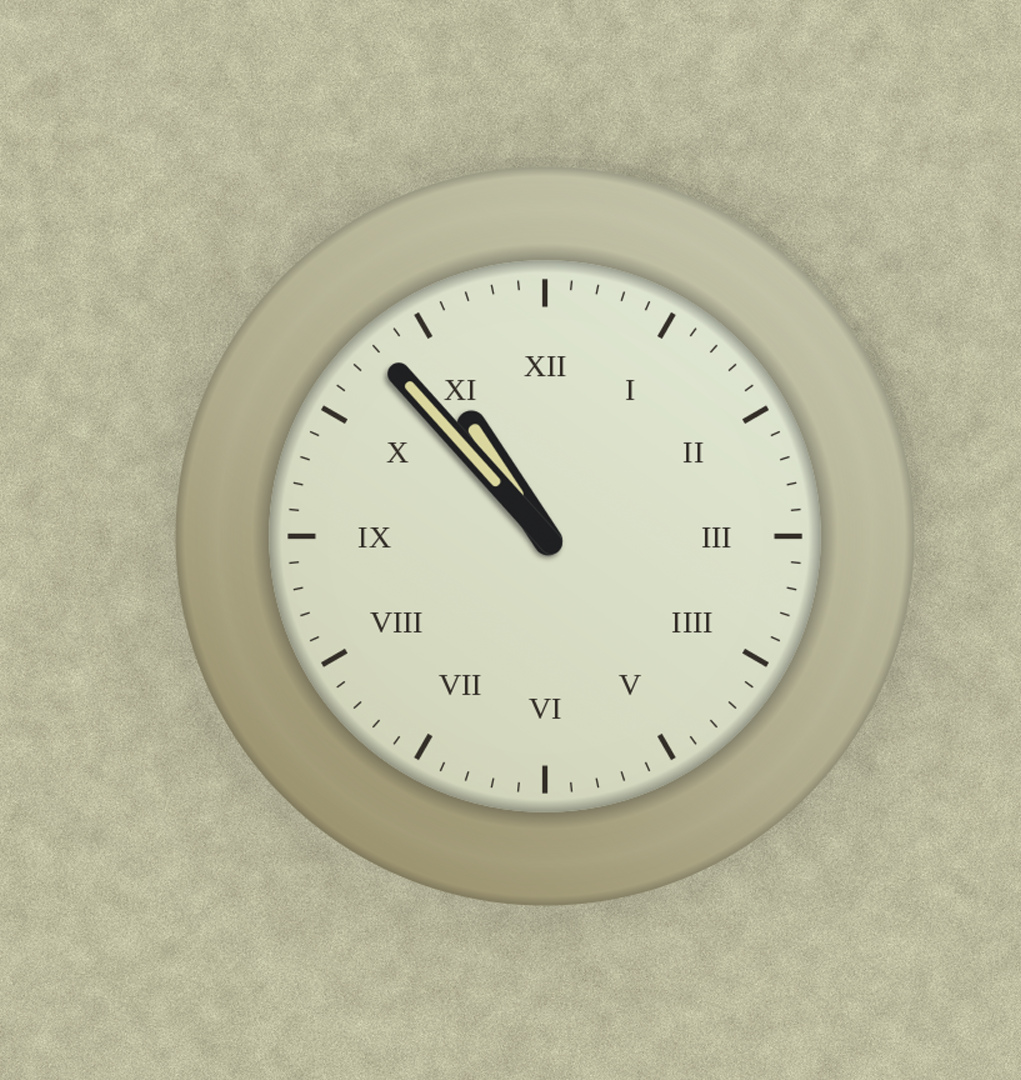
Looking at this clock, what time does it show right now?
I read 10:53
